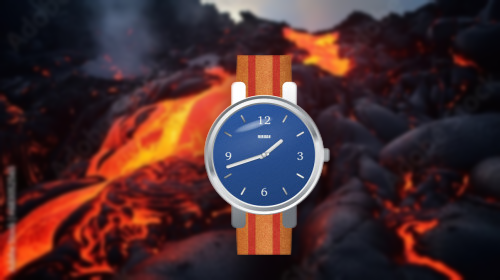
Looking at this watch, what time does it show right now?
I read 1:42
